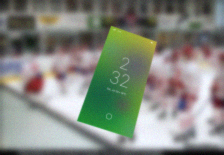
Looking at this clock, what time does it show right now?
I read 2:32
